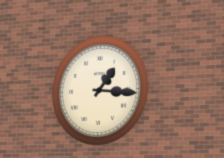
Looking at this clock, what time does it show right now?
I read 1:16
